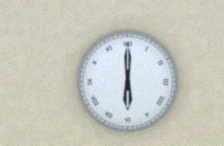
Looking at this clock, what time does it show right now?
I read 6:00
